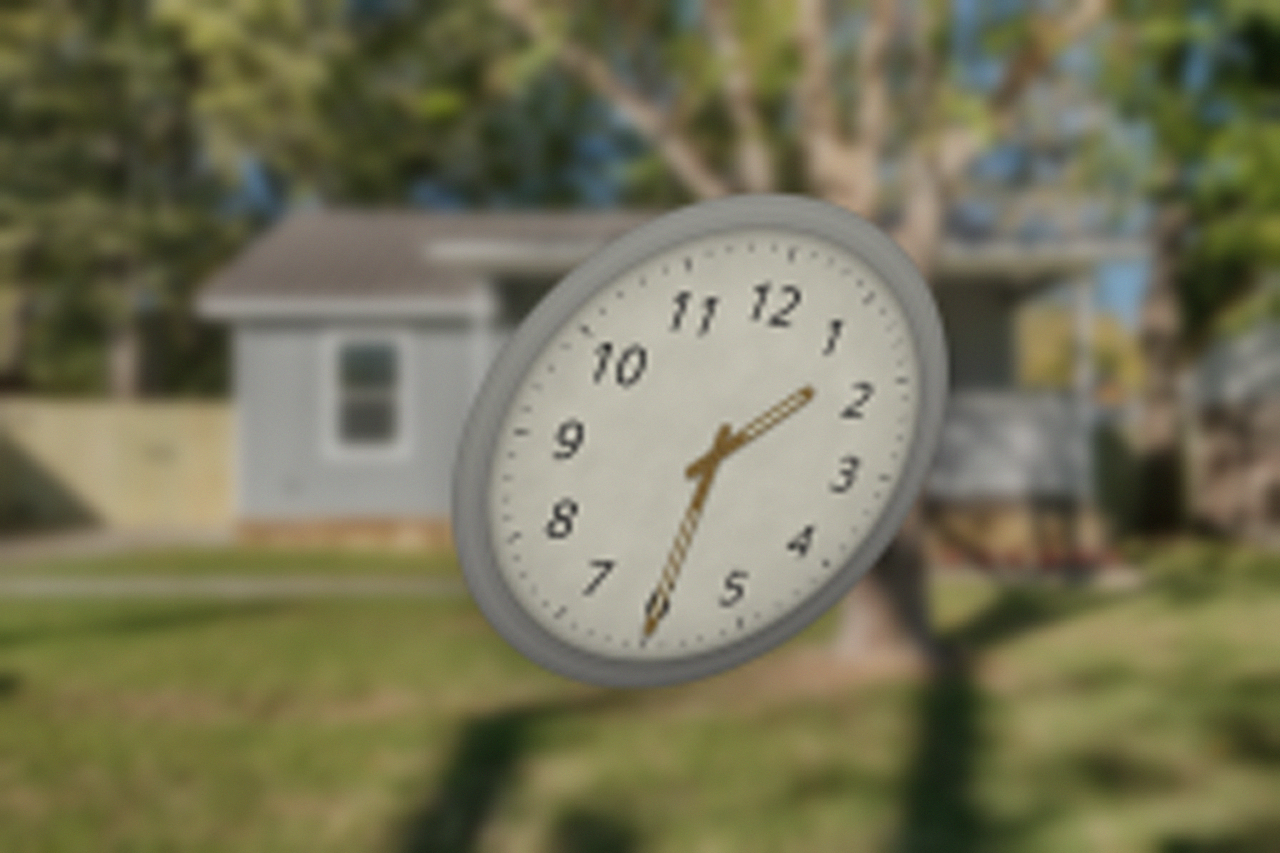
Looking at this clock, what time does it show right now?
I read 1:30
